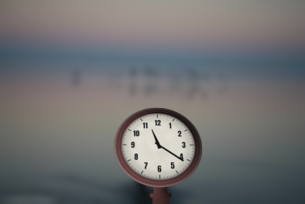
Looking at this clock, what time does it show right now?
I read 11:21
